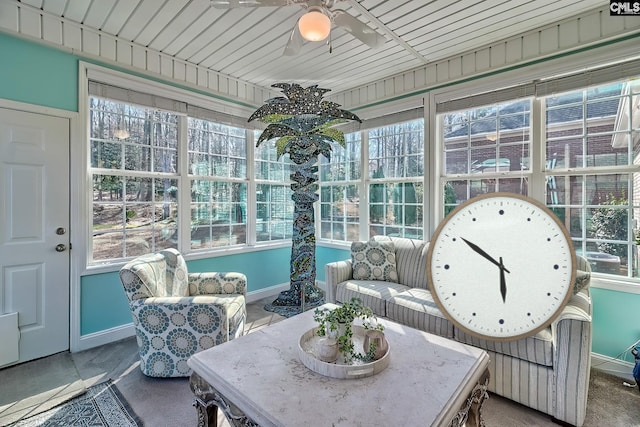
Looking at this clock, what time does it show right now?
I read 5:51
